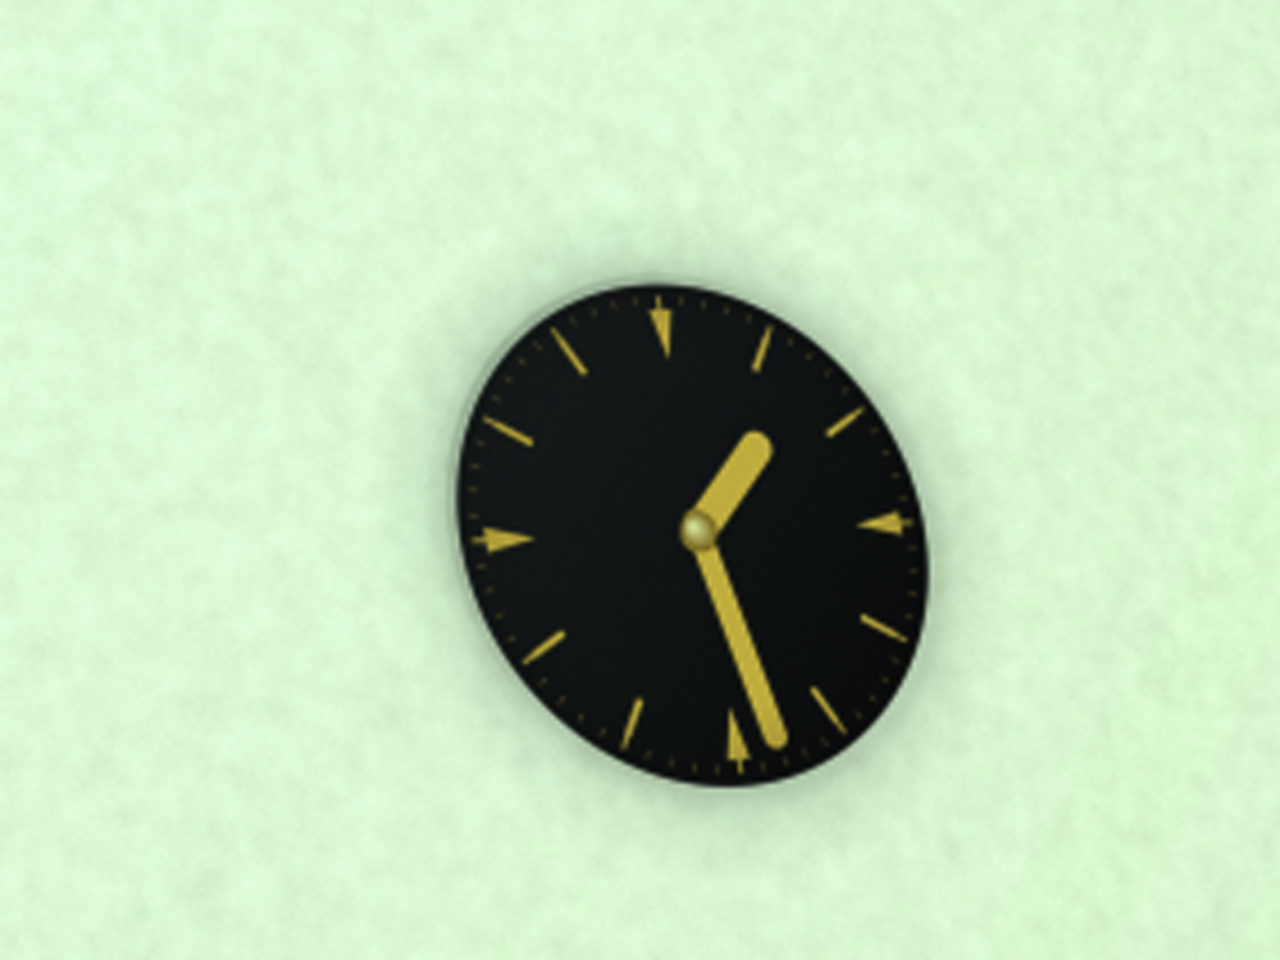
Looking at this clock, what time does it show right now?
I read 1:28
